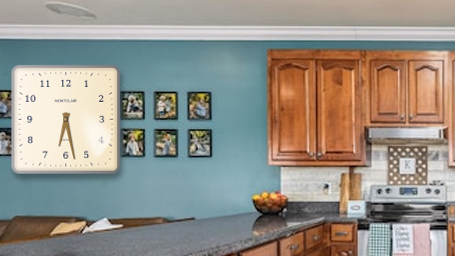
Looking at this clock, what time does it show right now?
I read 6:28
